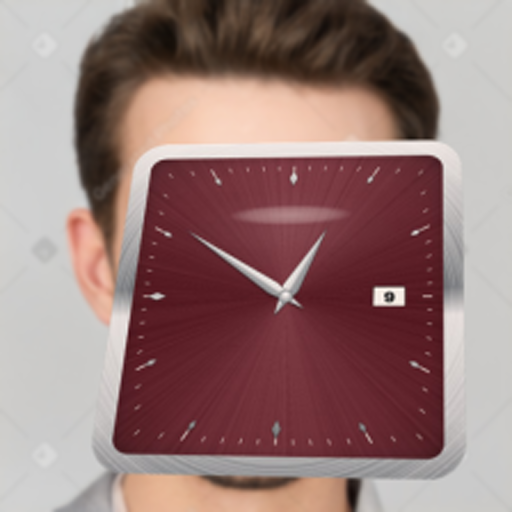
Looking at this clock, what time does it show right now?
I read 12:51
